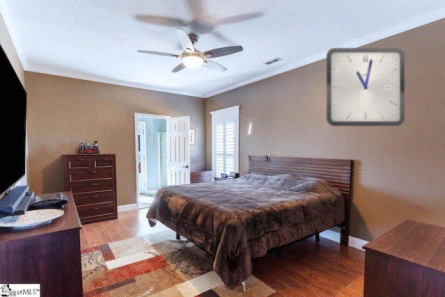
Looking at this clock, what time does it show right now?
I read 11:02
